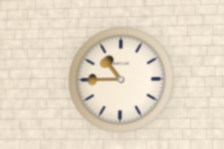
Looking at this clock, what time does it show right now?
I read 10:45
